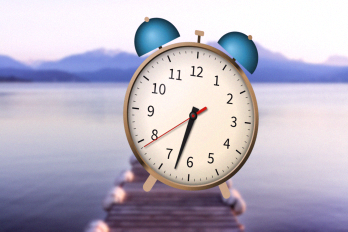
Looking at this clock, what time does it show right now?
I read 6:32:39
